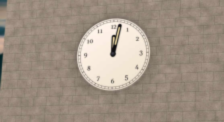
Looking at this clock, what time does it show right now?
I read 12:02
